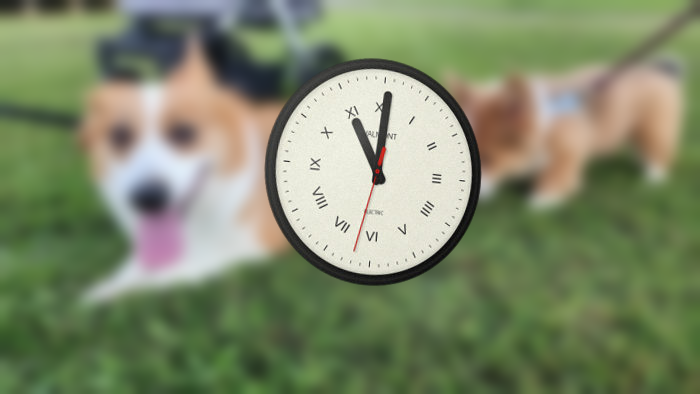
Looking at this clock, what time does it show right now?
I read 11:00:32
